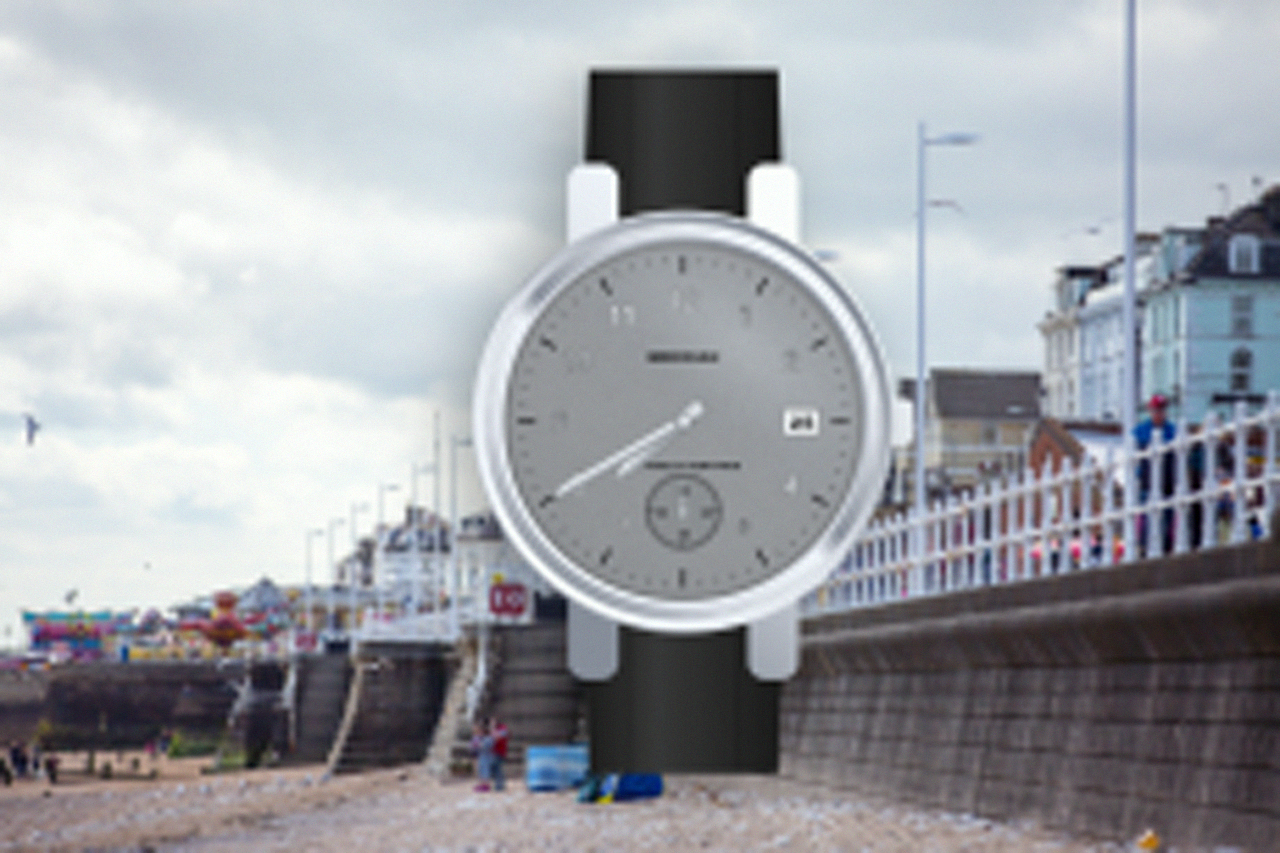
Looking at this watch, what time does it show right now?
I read 7:40
